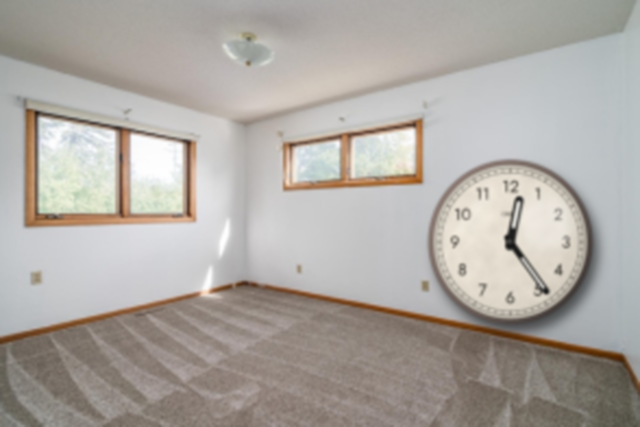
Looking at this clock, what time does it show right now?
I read 12:24
